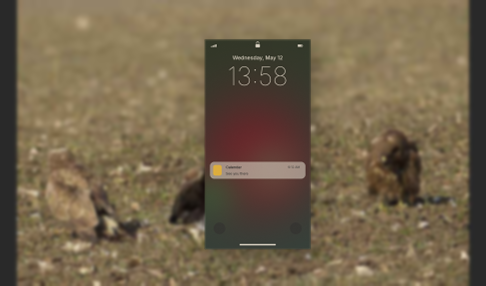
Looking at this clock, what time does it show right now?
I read 13:58
